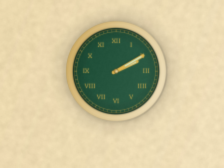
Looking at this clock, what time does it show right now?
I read 2:10
